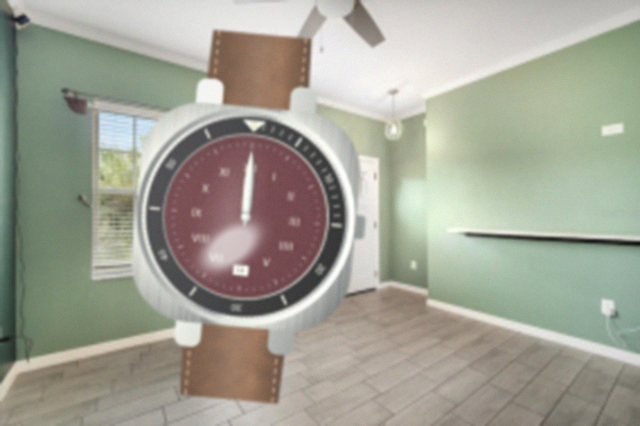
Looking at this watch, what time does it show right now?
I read 12:00
